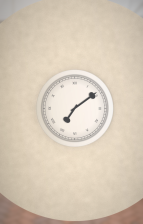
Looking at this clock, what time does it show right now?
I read 7:09
